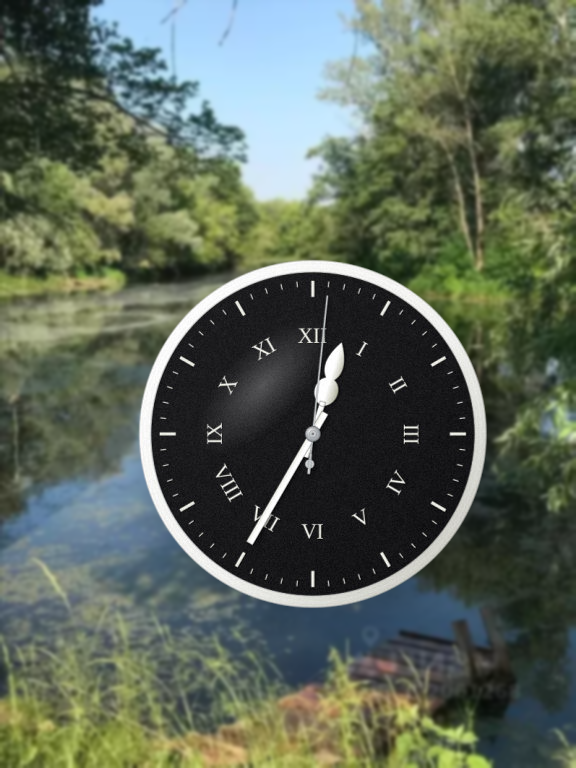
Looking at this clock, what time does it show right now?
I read 12:35:01
